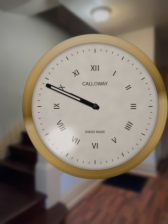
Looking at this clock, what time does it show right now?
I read 9:49
